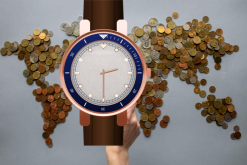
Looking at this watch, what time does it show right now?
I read 2:30
